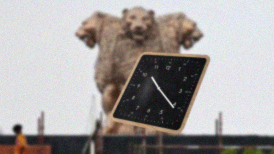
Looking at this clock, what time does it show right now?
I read 10:21
